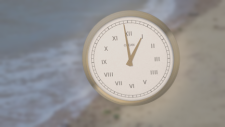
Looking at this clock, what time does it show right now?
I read 12:59
